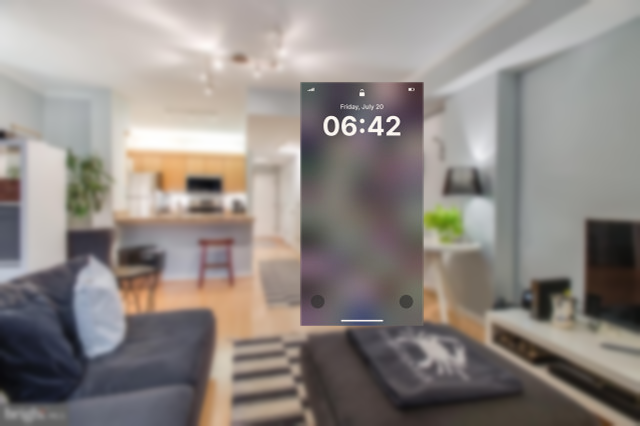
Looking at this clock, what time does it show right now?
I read 6:42
